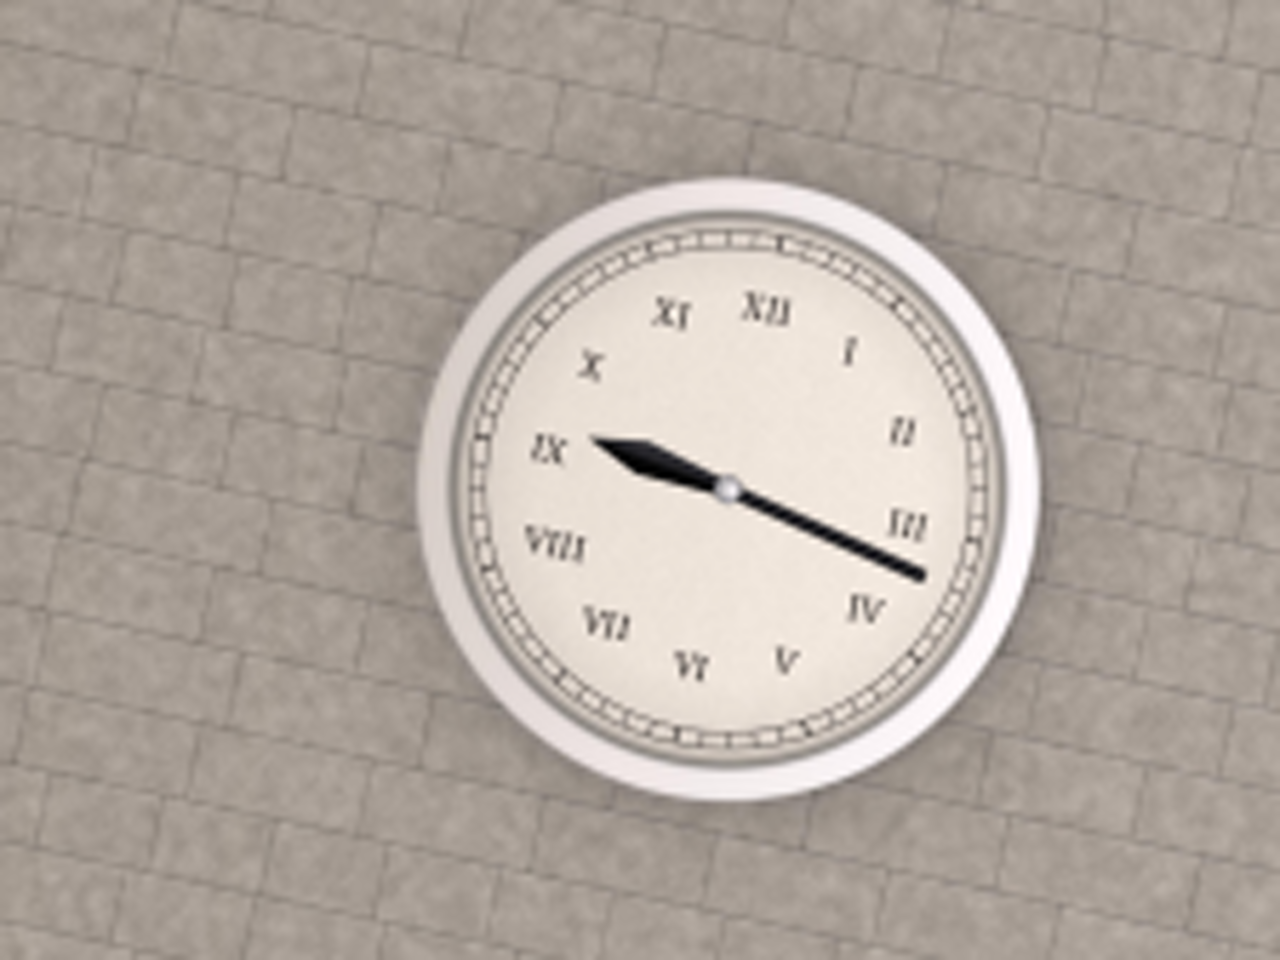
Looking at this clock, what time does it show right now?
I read 9:17
